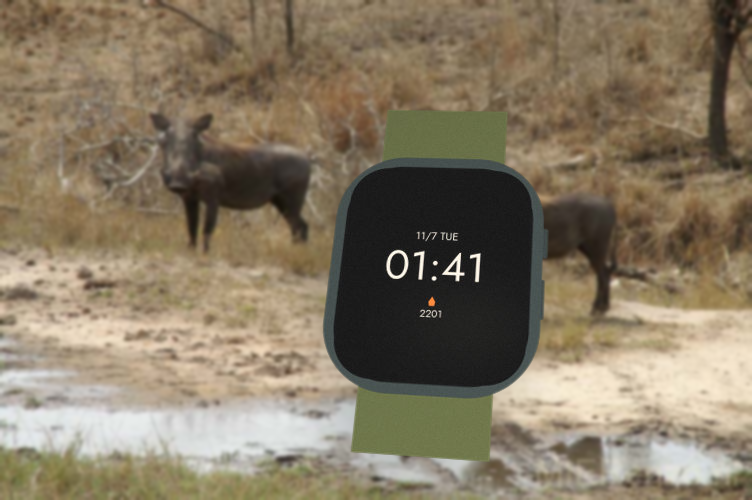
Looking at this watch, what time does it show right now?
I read 1:41
